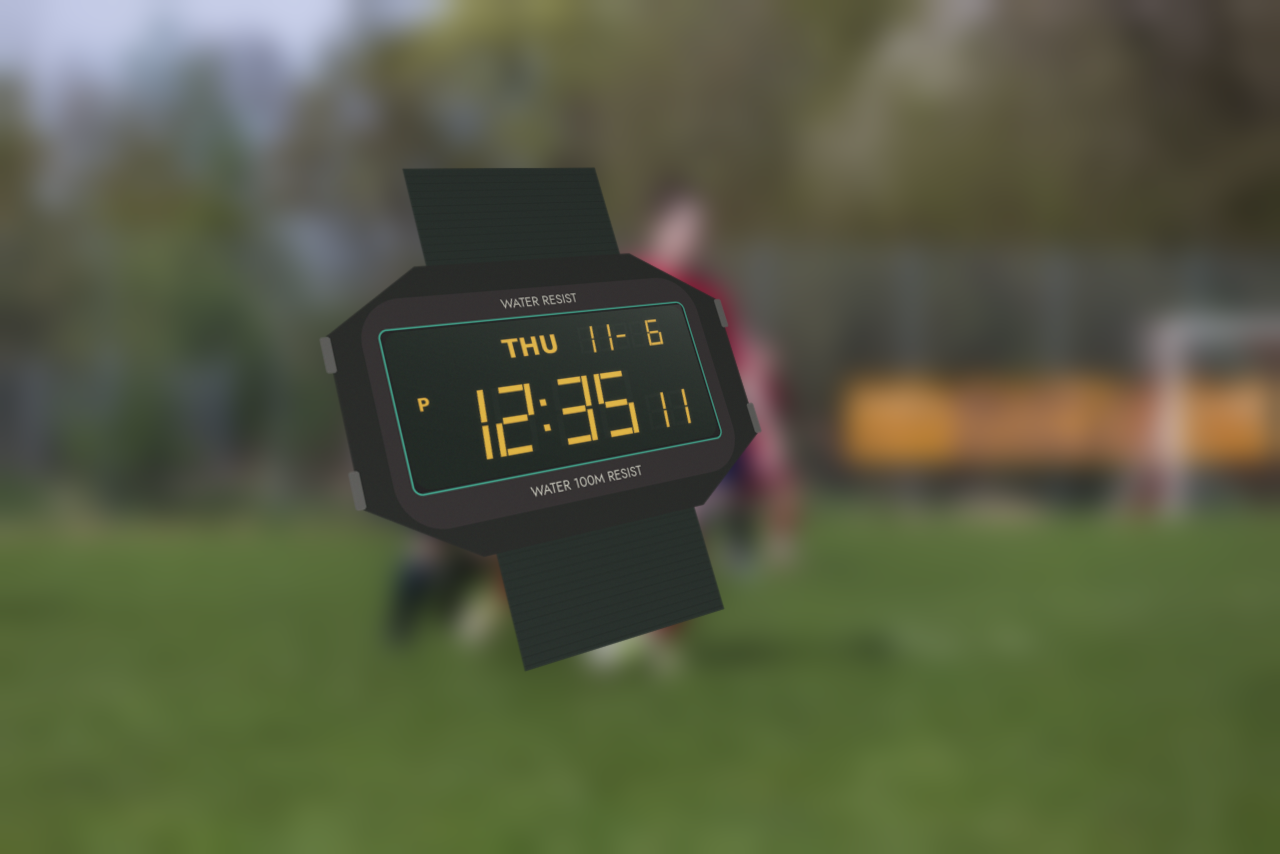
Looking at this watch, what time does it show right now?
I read 12:35:11
